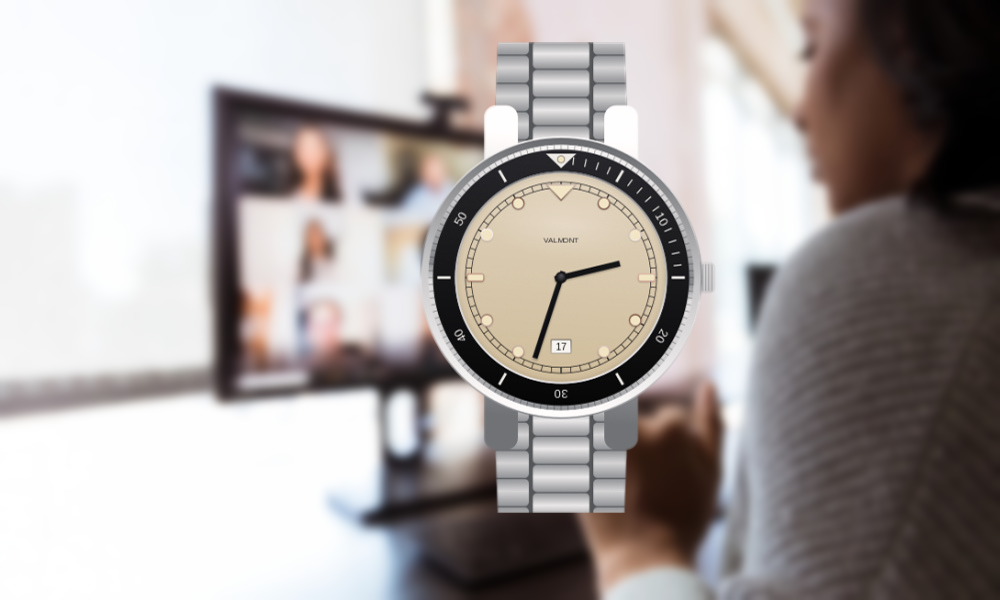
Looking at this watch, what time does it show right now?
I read 2:33
